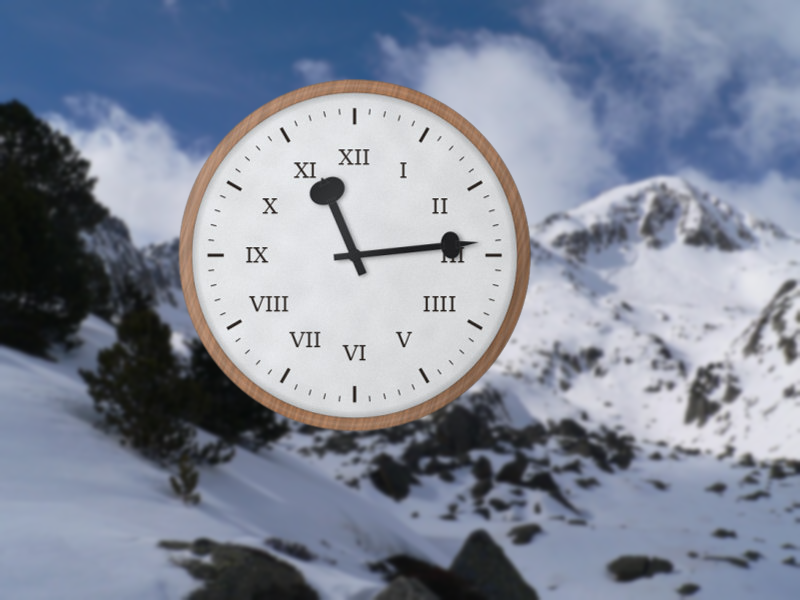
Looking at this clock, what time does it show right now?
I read 11:14
